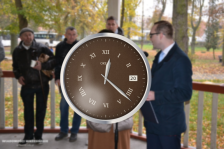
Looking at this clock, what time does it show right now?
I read 12:22
